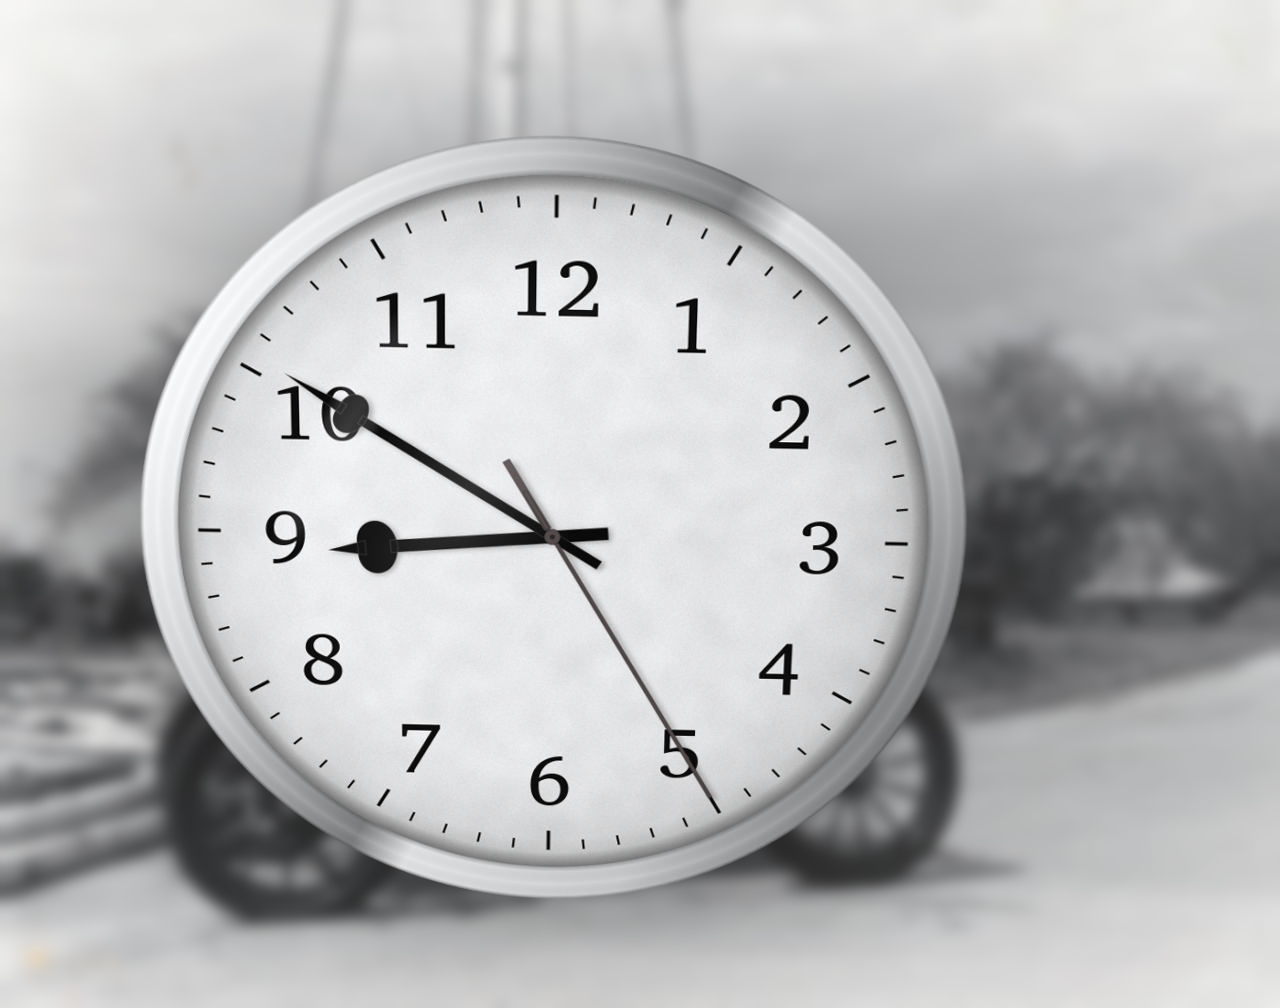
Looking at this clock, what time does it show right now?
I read 8:50:25
